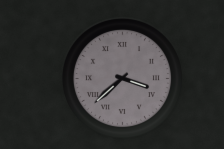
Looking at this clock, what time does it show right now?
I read 3:38
